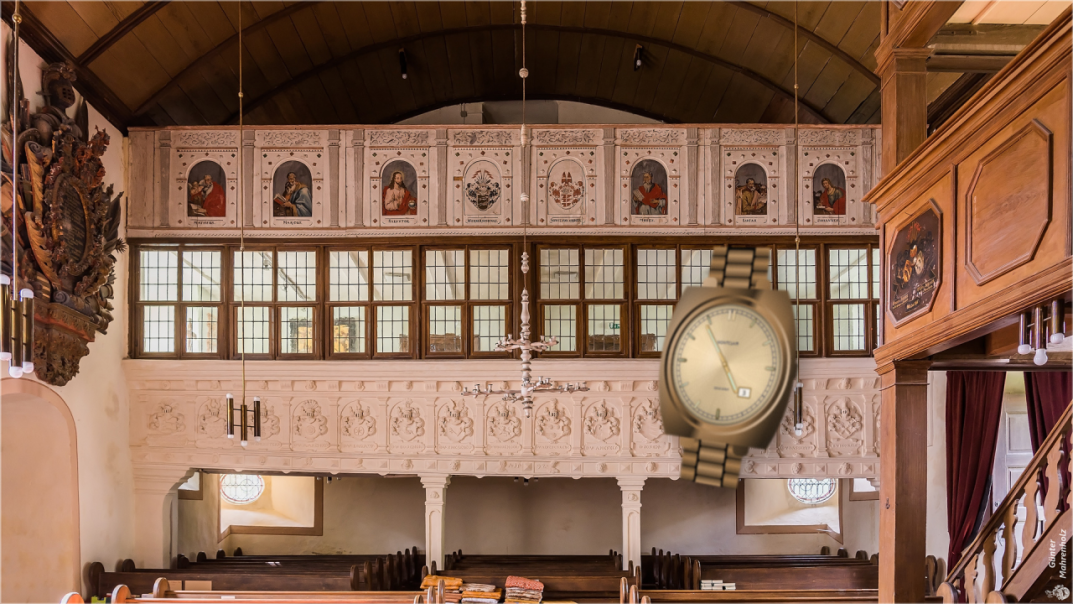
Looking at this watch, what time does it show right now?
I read 4:54
